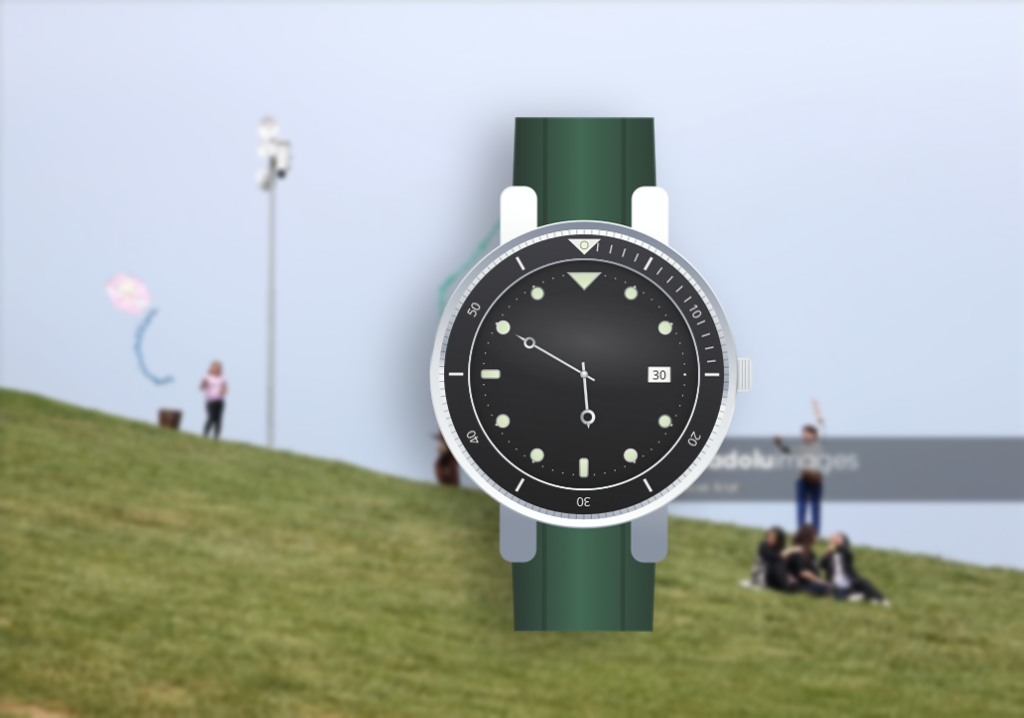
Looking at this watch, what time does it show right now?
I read 5:50
